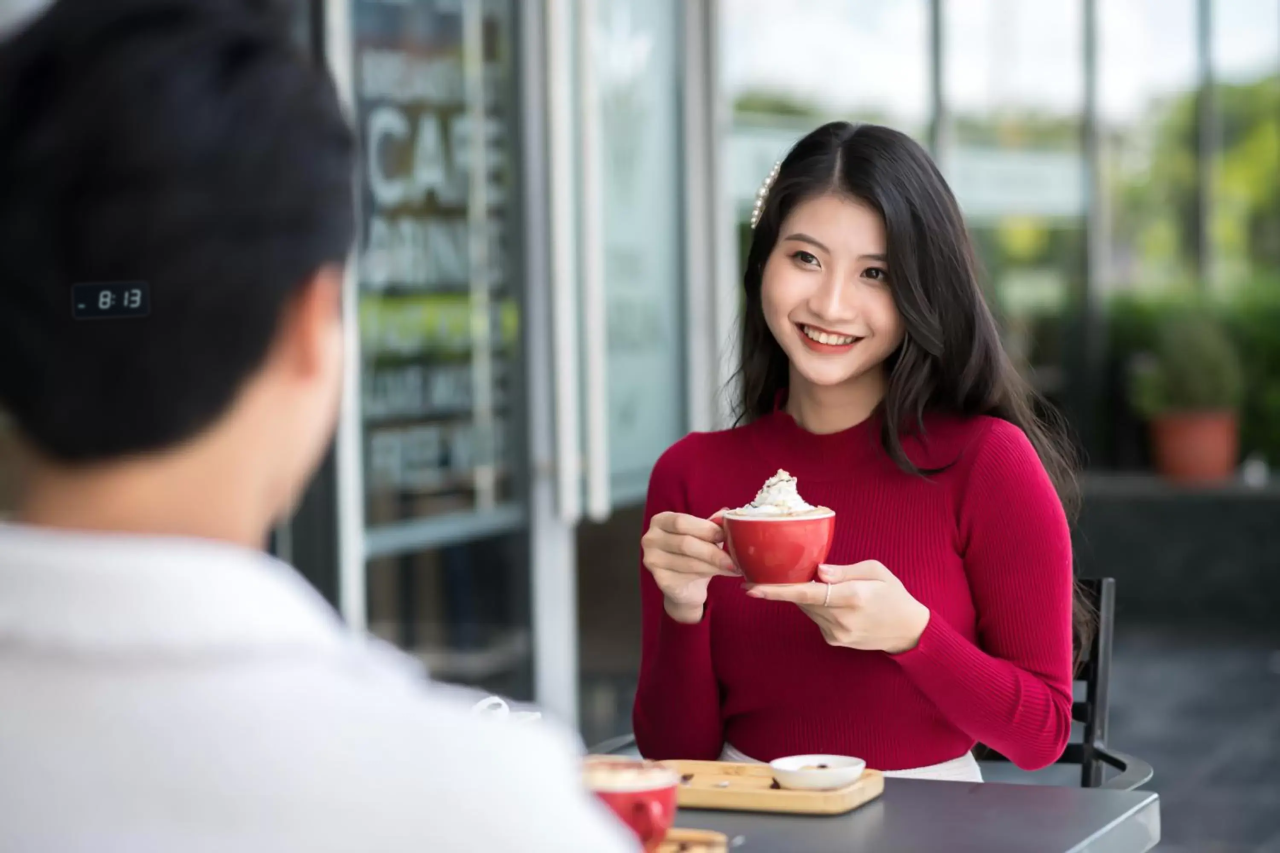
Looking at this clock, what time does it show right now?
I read 8:13
